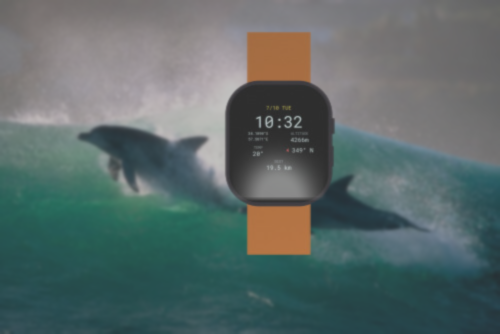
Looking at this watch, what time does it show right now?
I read 10:32
